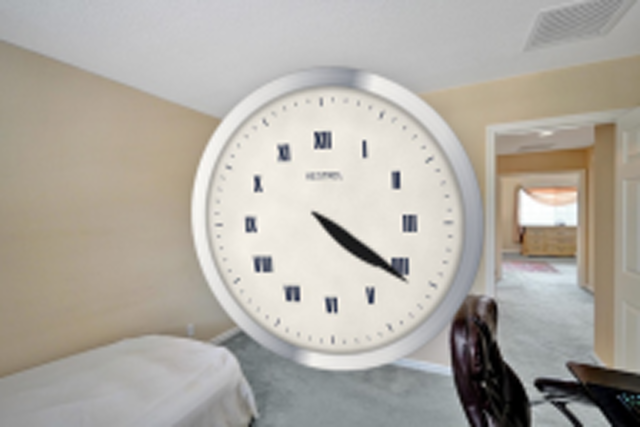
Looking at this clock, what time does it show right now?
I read 4:21
